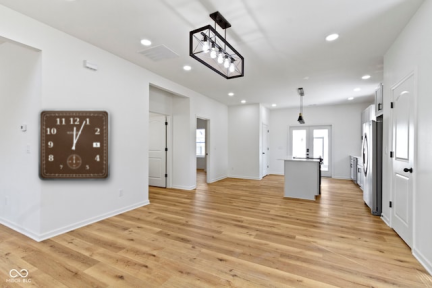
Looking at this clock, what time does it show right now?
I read 12:04
